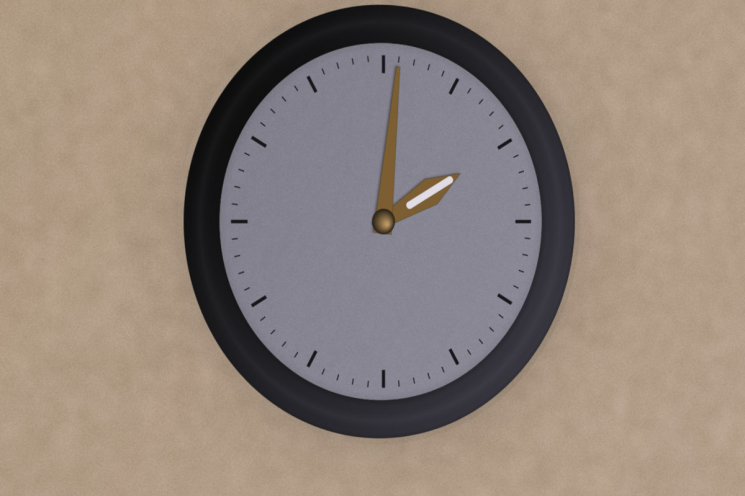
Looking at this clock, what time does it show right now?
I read 2:01
